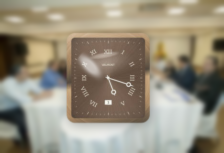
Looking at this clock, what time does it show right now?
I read 5:18
